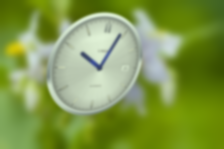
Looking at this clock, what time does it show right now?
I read 10:04
